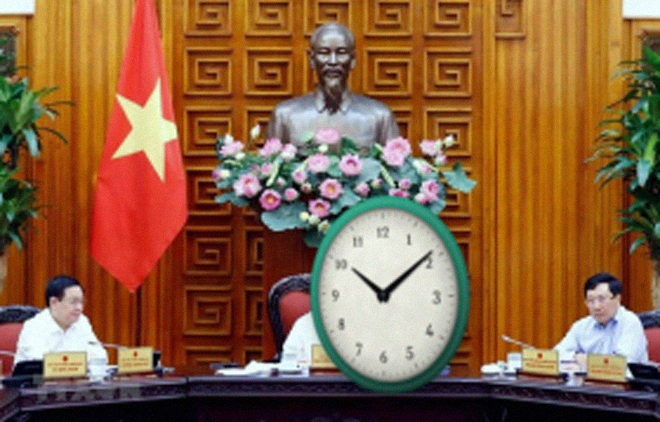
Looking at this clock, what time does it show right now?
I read 10:09
